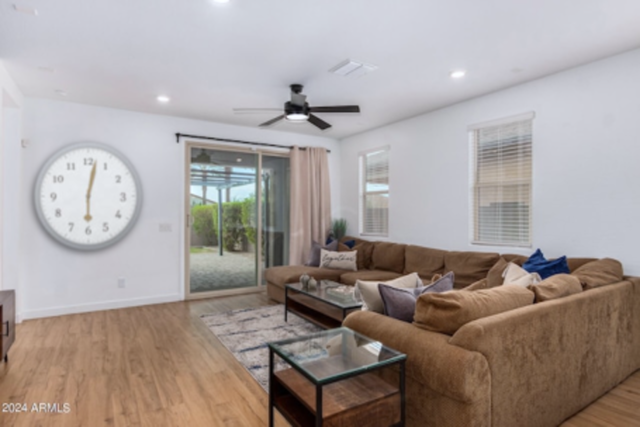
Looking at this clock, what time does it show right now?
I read 6:02
